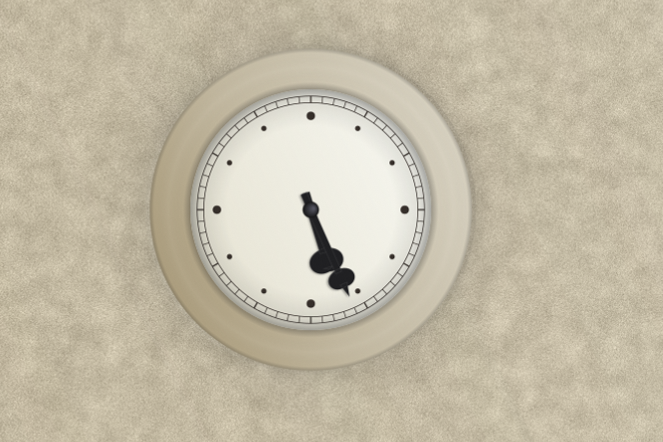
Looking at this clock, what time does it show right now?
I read 5:26
